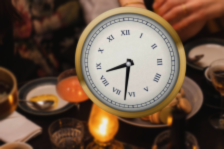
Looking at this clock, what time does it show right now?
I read 8:32
